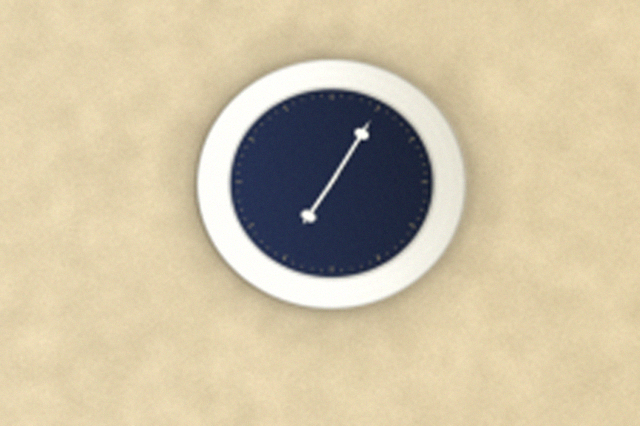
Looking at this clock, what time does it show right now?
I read 7:05
